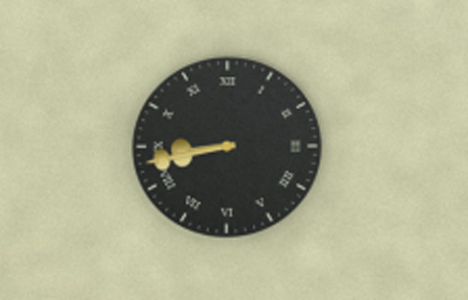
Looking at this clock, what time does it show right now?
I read 8:43
